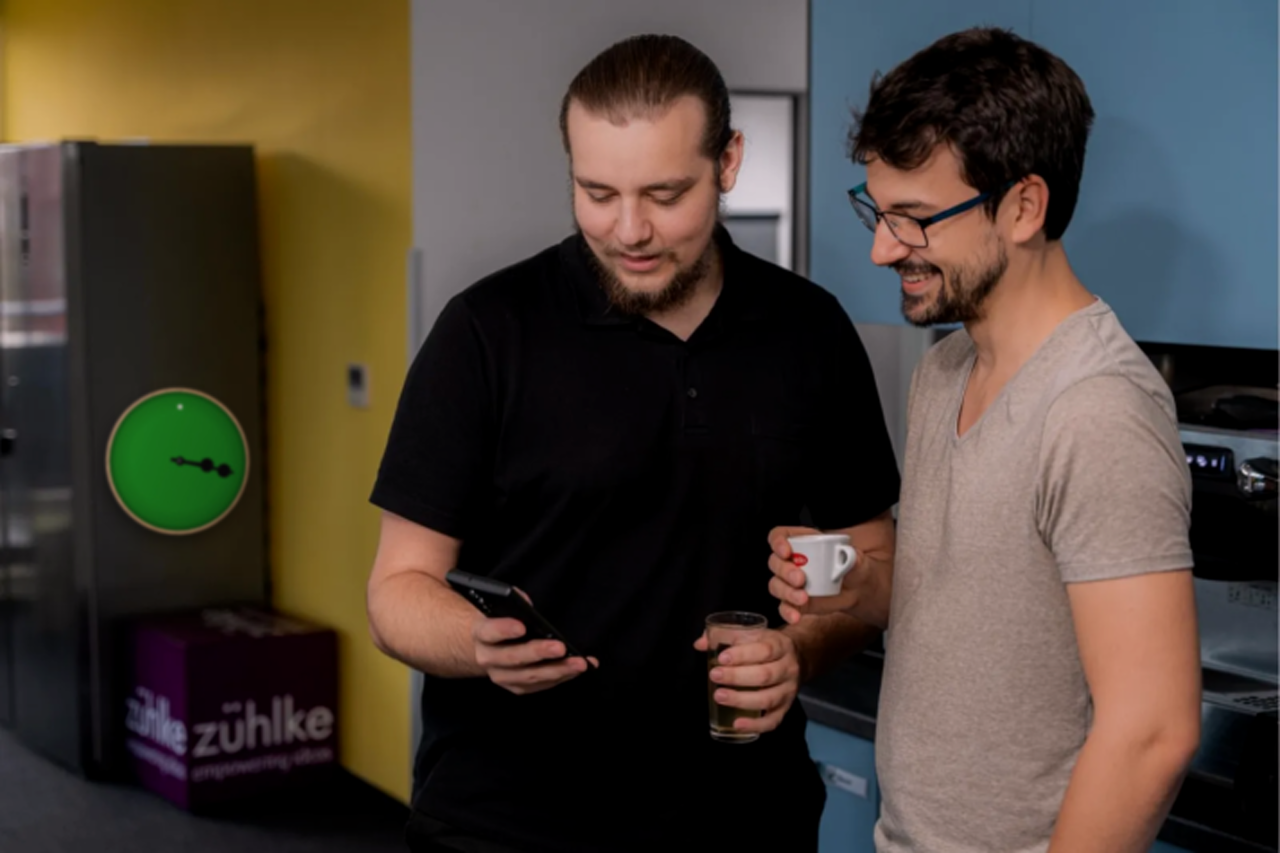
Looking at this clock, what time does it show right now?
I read 3:17
